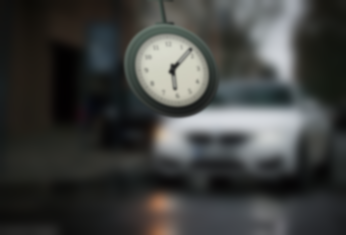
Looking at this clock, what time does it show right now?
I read 6:08
